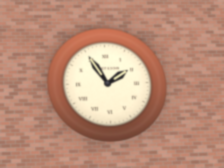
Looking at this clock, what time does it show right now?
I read 1:55
